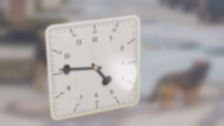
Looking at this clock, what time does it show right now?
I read 4:46
